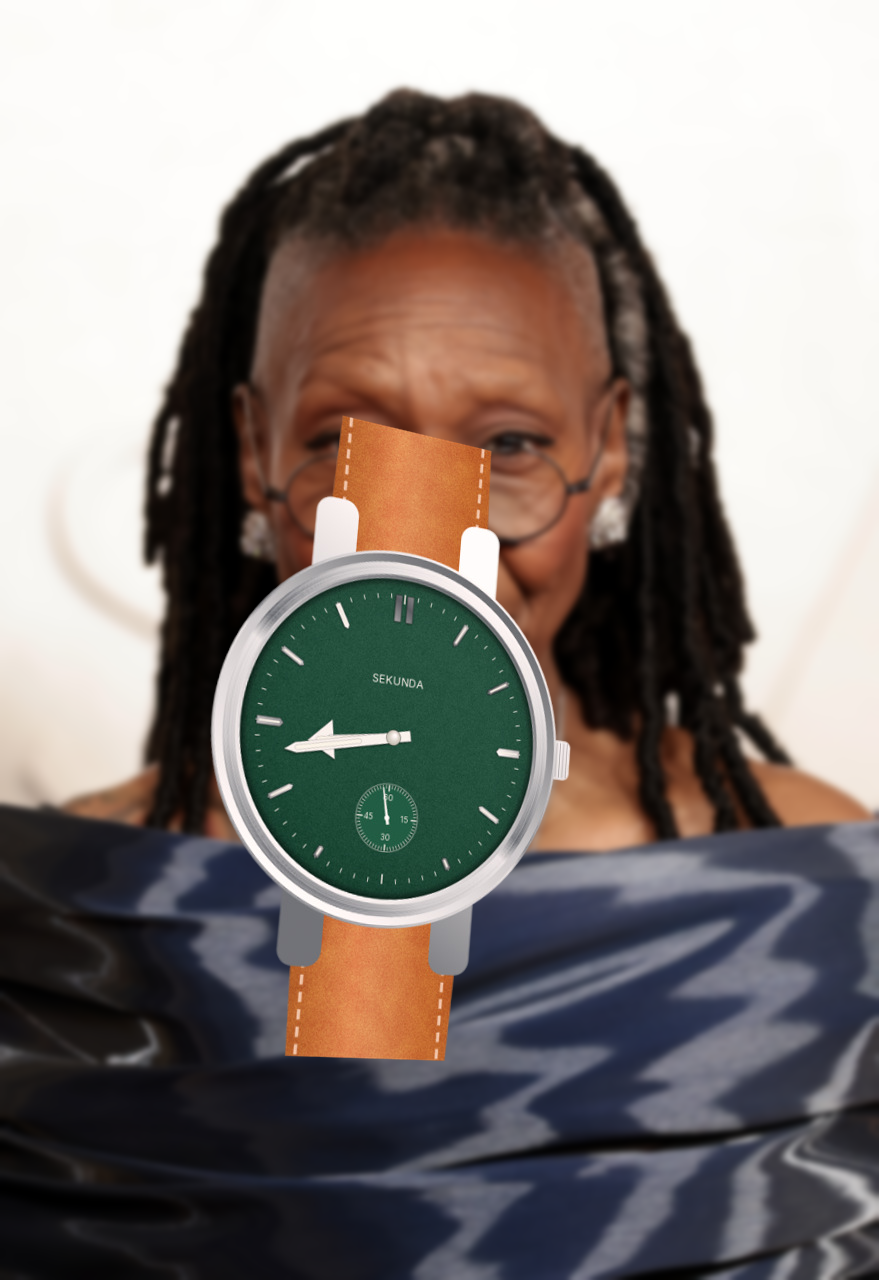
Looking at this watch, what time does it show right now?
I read 8:42:58
